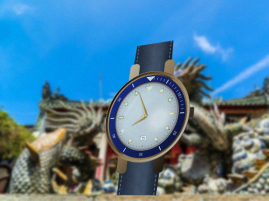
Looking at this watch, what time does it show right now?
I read 7:56
